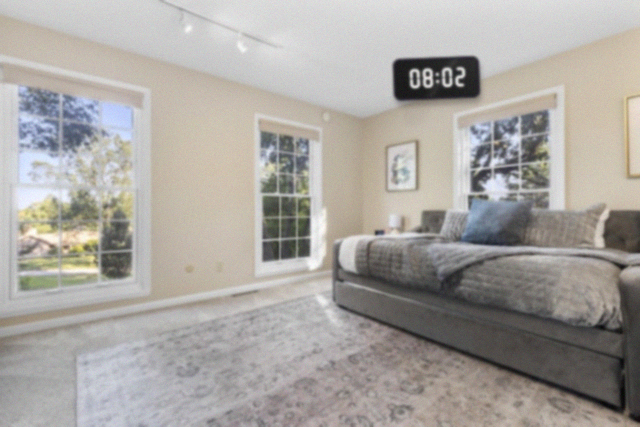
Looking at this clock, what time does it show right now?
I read 8:02
